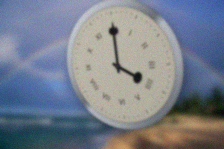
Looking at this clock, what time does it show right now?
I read 4:00
